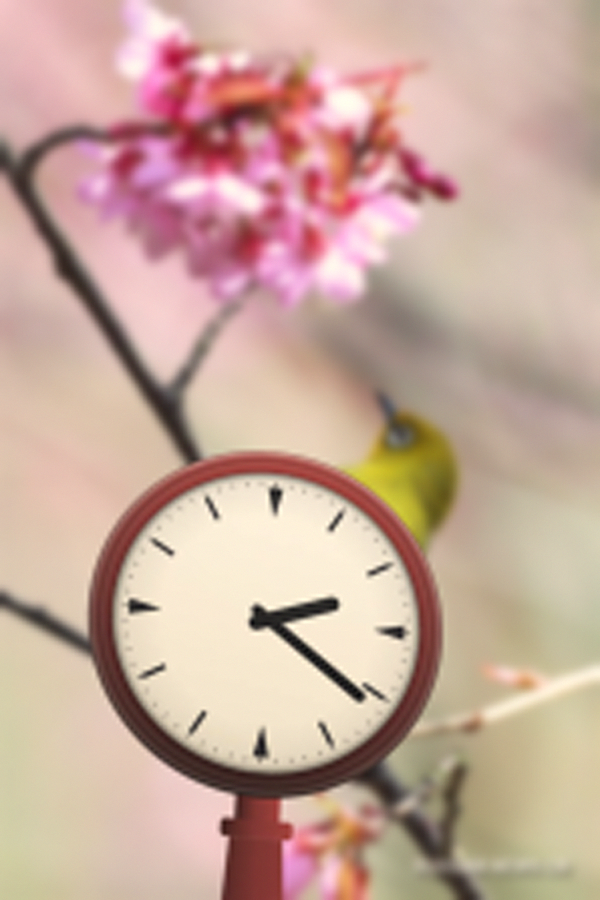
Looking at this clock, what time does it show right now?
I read 2:21
